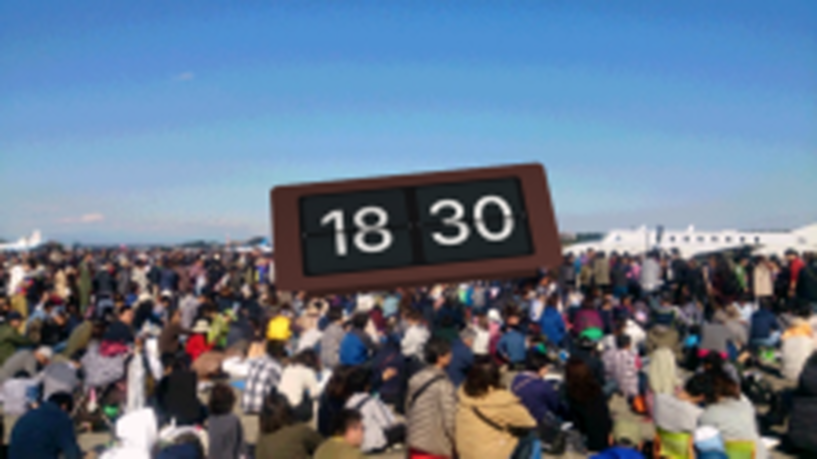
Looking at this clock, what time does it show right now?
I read 18:30
